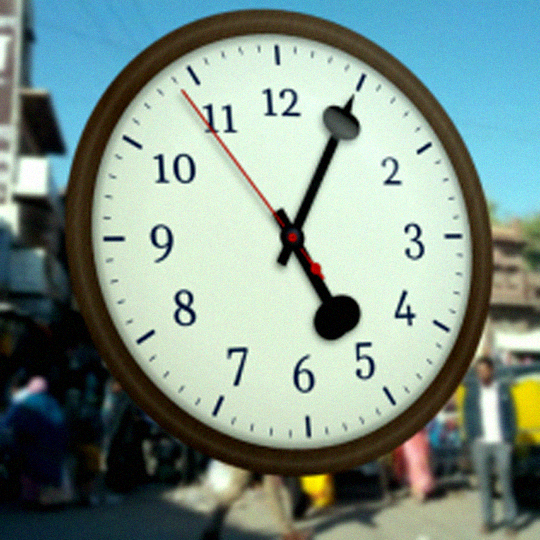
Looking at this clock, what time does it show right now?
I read 5:04:54
